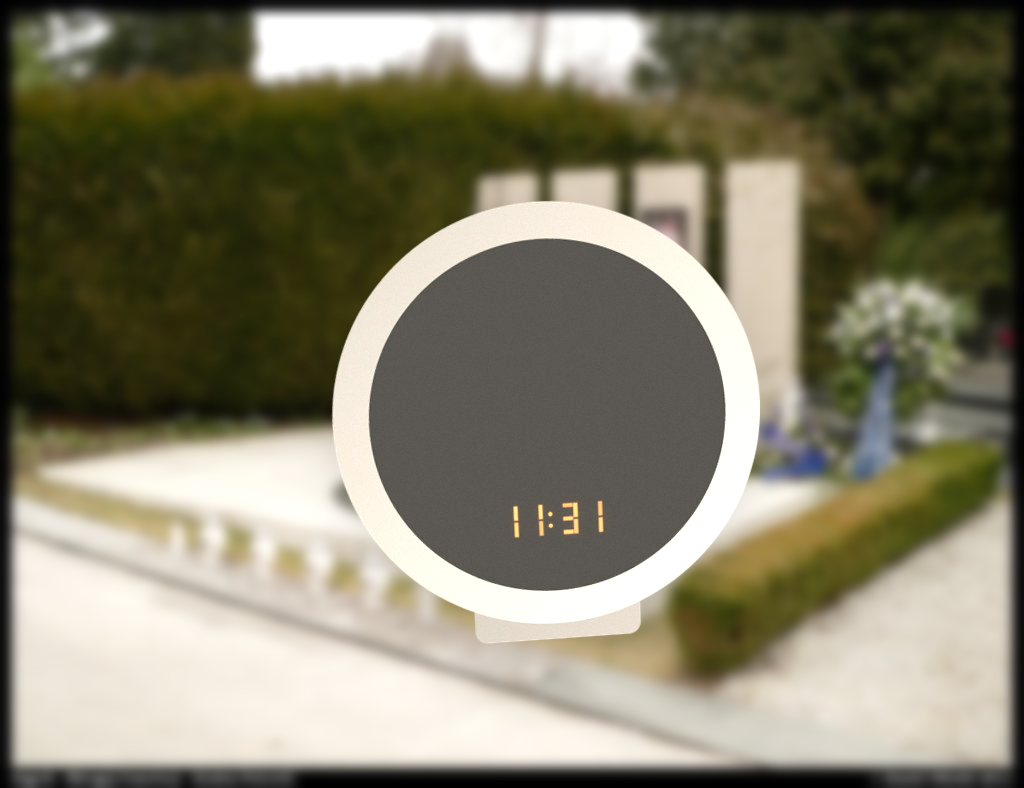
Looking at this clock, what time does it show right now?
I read 11:31
